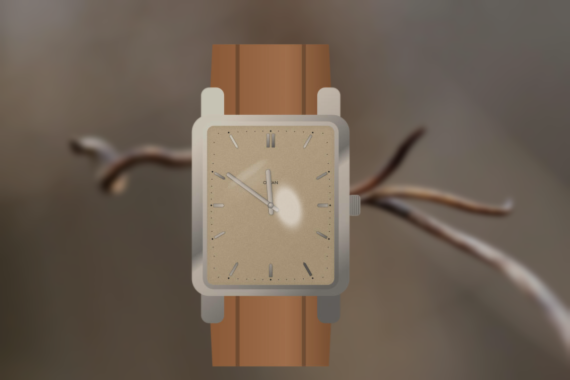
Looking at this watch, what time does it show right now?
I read 11:51
